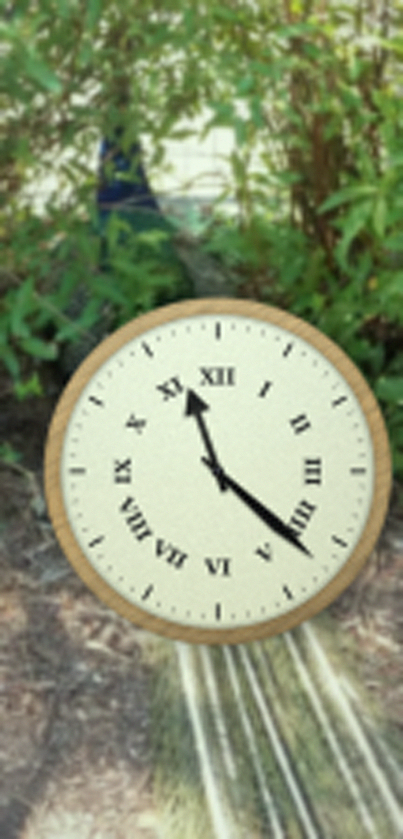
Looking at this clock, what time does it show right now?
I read 11:22
